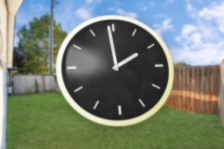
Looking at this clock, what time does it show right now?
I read 1:59
